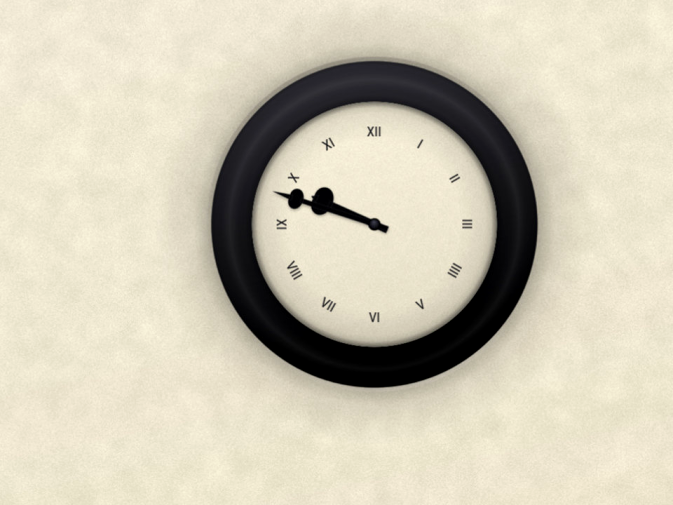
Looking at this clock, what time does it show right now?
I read 9:48
